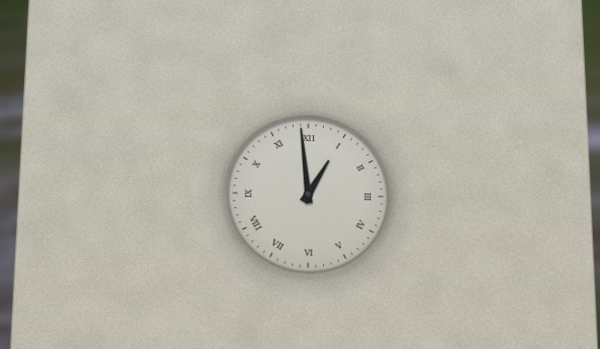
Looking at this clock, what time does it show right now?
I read 12:59
